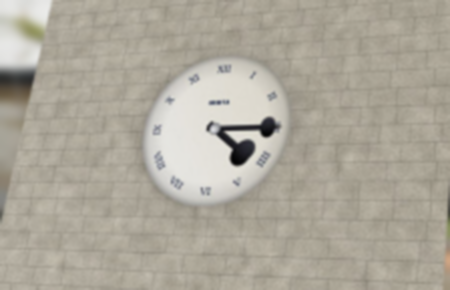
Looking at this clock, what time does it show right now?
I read 4:15
